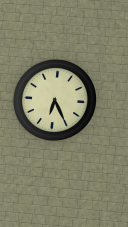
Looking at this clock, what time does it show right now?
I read 6:25
